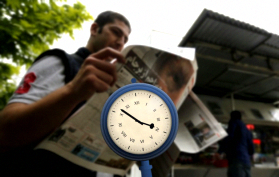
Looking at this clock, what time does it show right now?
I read 3:52
